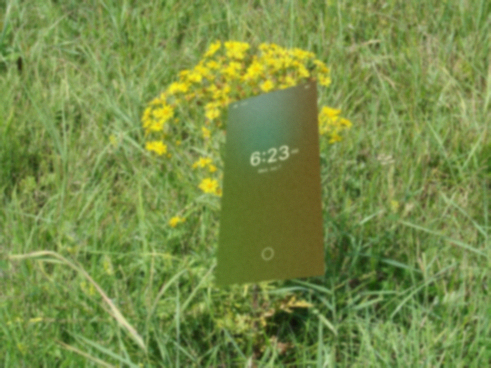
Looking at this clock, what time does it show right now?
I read 6:23
